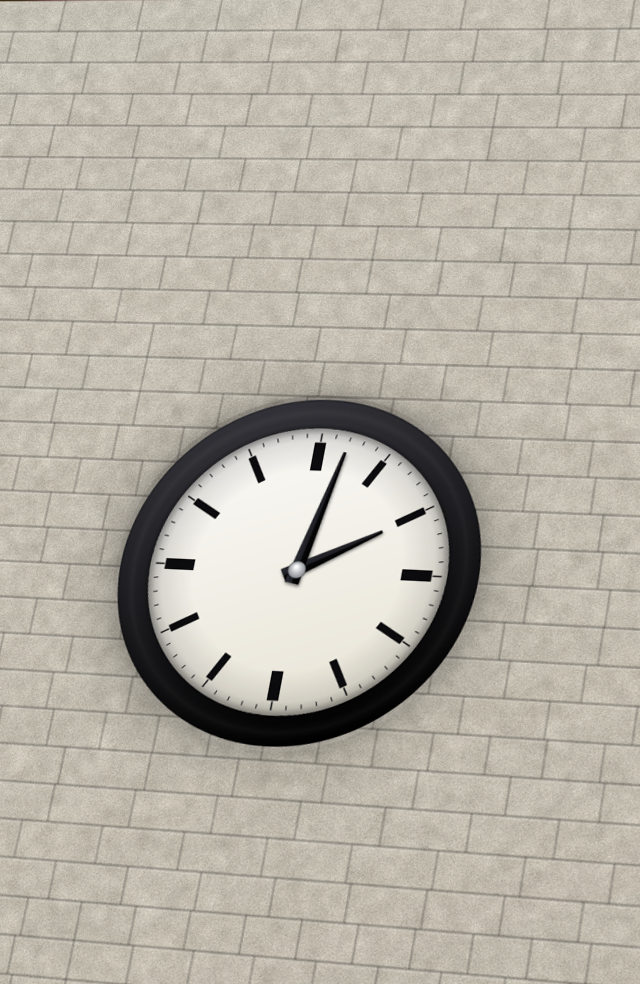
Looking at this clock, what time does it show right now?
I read 2:02
